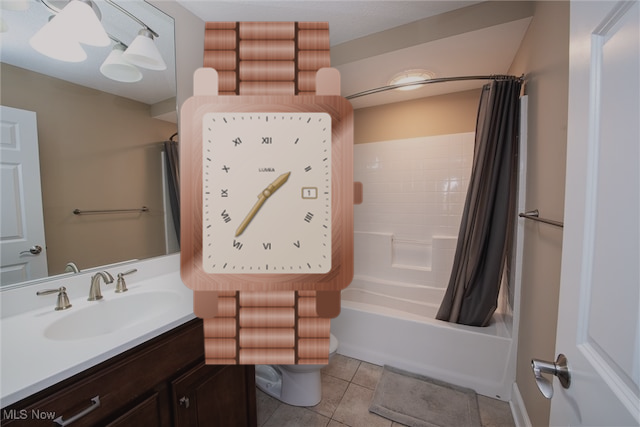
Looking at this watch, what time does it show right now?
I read 1:36
